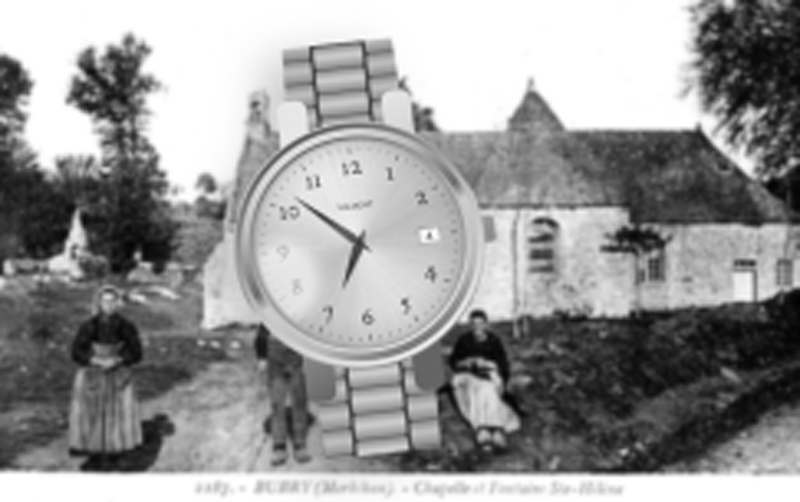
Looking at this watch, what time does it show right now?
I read 6:52
